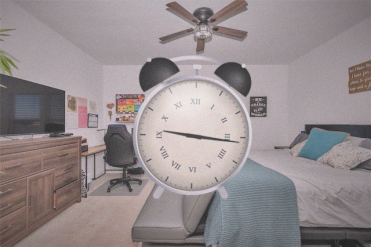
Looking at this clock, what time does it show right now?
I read 9:16
